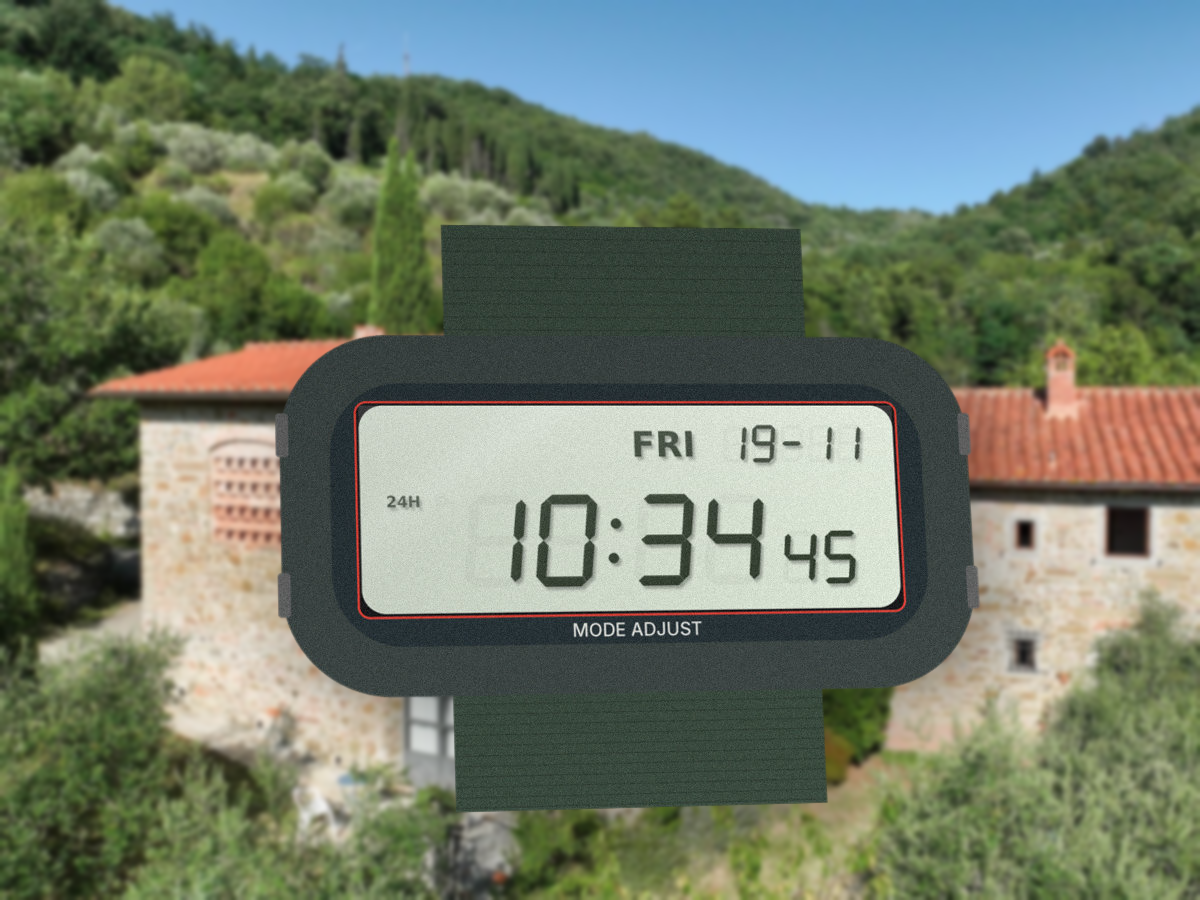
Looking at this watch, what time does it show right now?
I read 10:34:45
